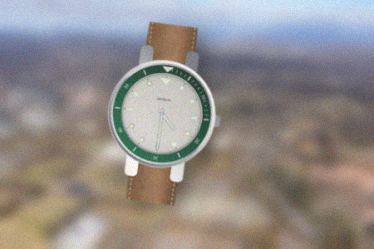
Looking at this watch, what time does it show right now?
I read 4:30
